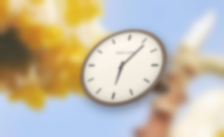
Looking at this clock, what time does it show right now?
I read 6:06
